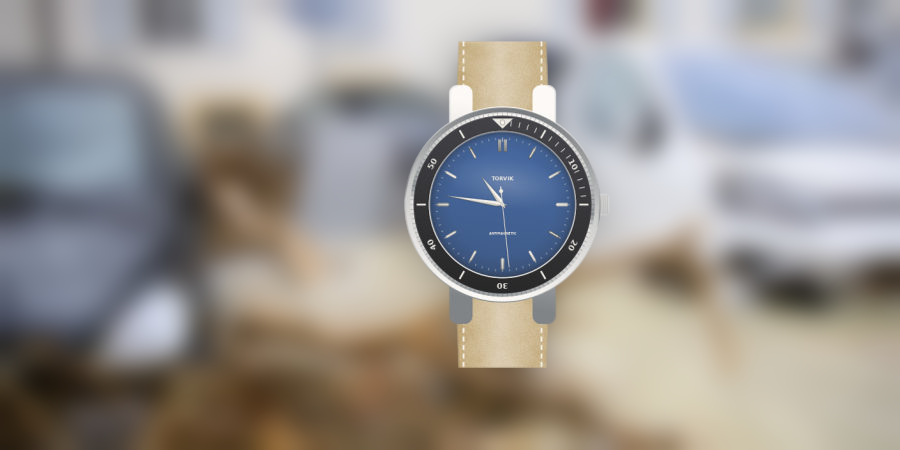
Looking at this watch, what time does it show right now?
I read 10:46:29
